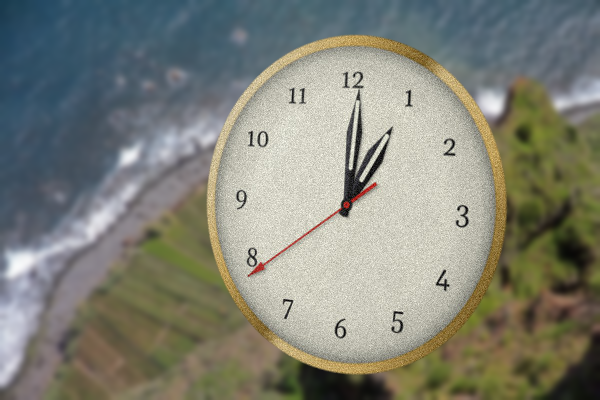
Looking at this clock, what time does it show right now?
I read 1:00:39
